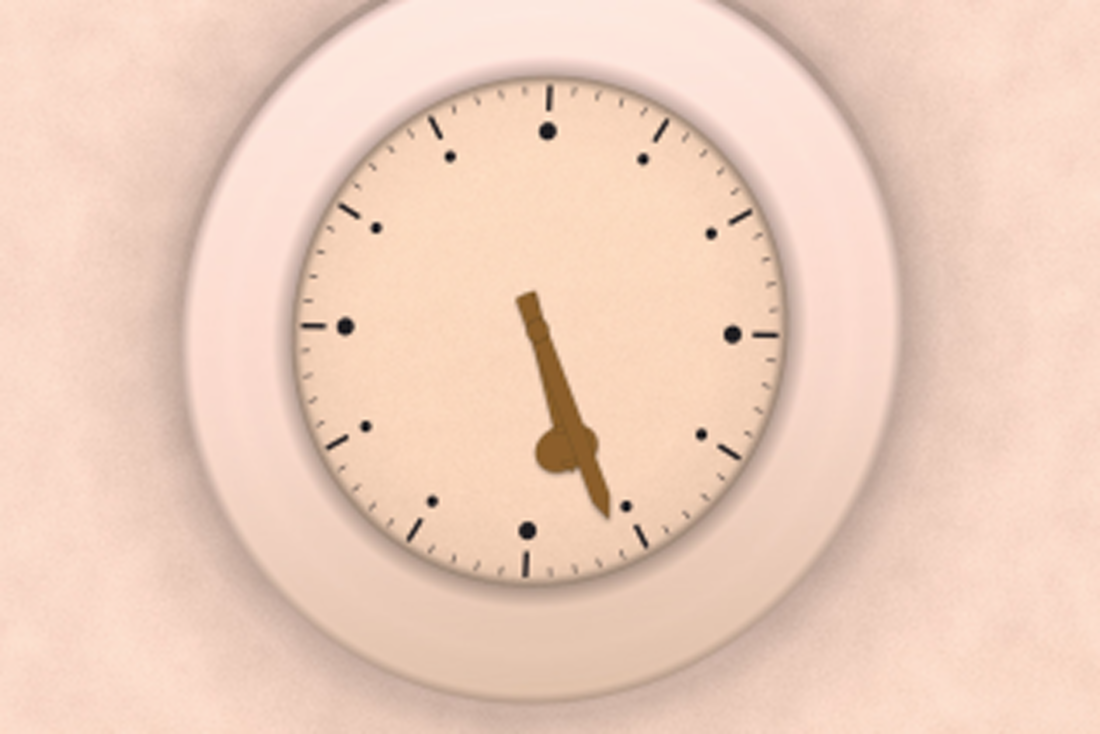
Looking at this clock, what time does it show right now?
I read 5:26
